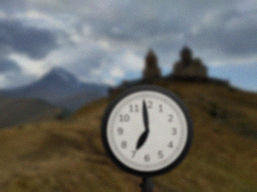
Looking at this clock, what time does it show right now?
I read 6:59
